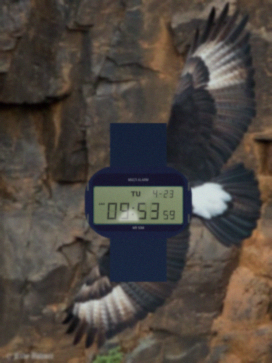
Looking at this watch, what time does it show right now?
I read 9:53
